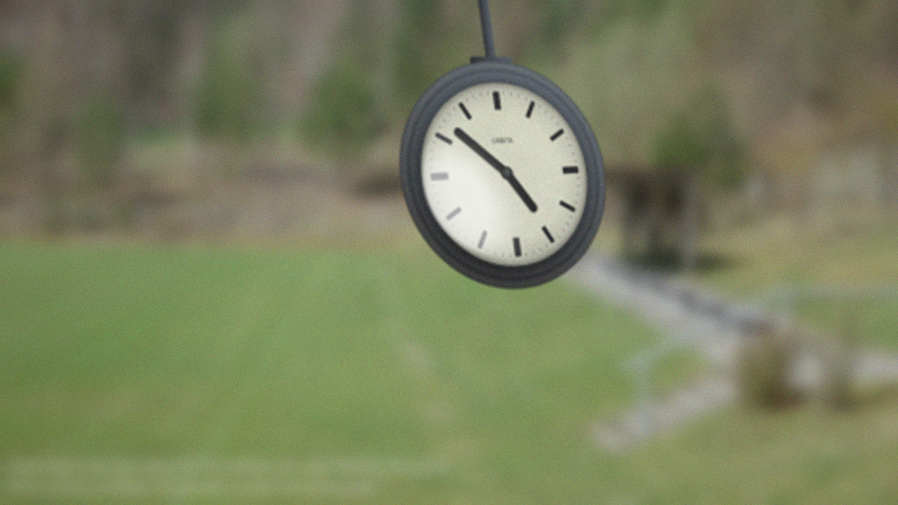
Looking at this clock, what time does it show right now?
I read 4:52
